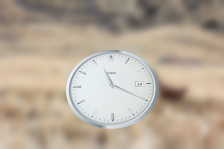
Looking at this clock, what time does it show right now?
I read 11:20
